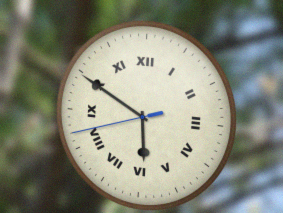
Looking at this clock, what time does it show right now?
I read 5:49:42
